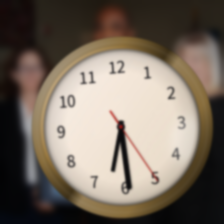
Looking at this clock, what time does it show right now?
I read 6:29:25
